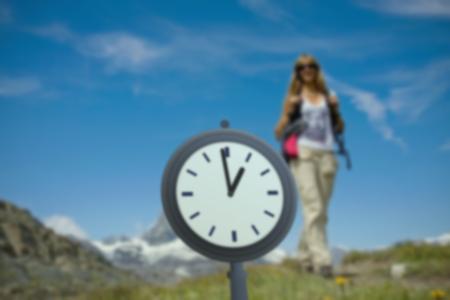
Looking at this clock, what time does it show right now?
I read 12:59
